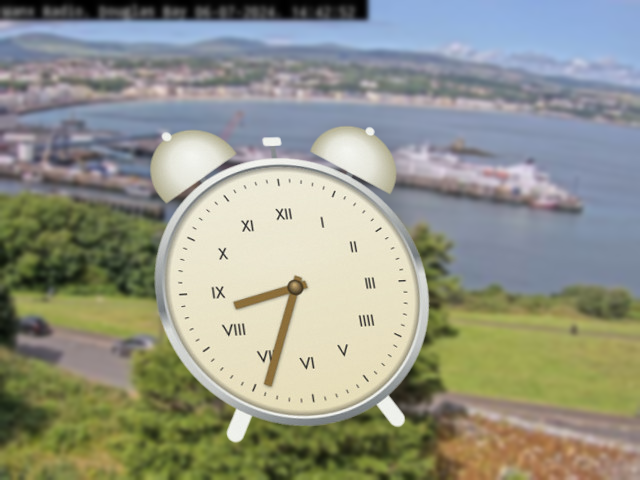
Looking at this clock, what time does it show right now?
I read 8:34
